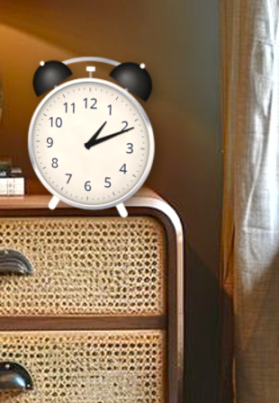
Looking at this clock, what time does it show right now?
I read 1:11
